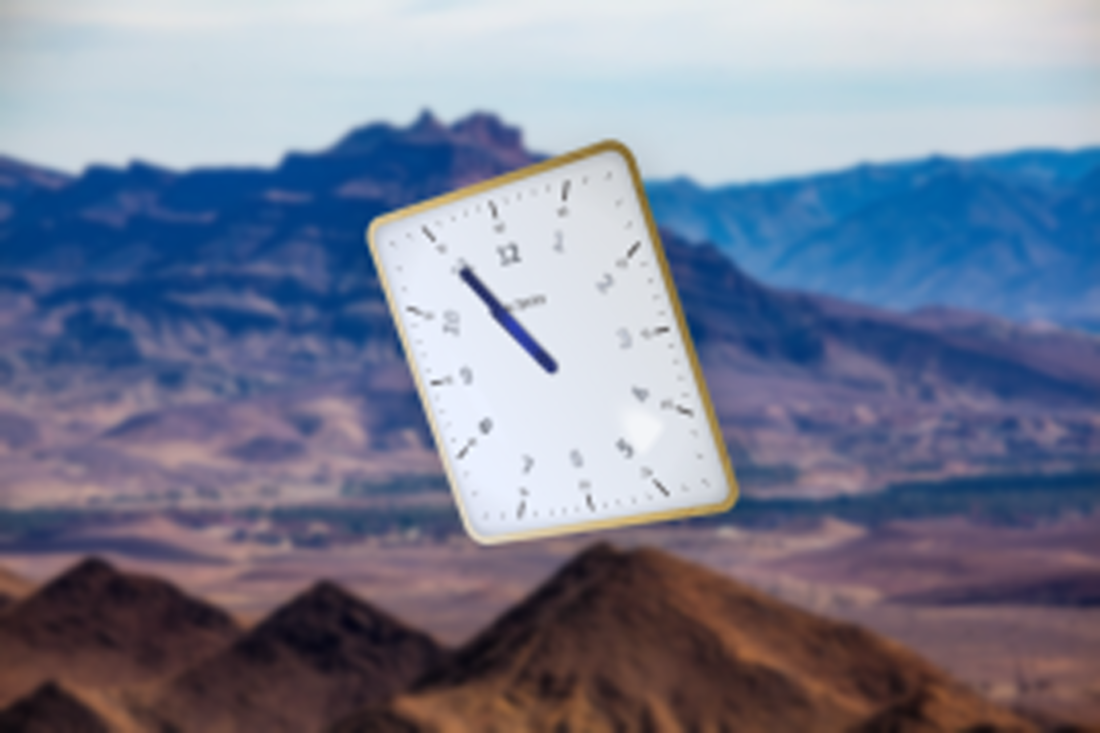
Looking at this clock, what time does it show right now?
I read 10:55
